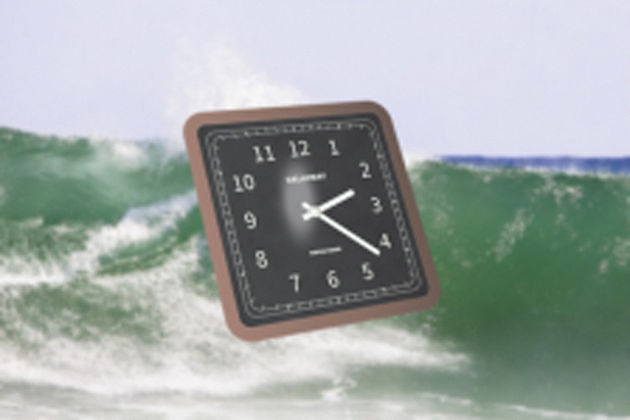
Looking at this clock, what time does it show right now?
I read 2:22
